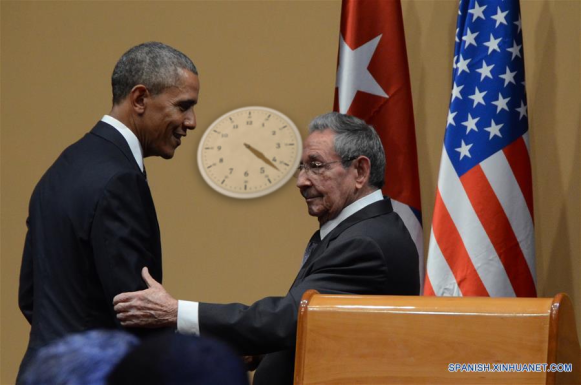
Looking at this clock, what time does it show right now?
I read 4:22
